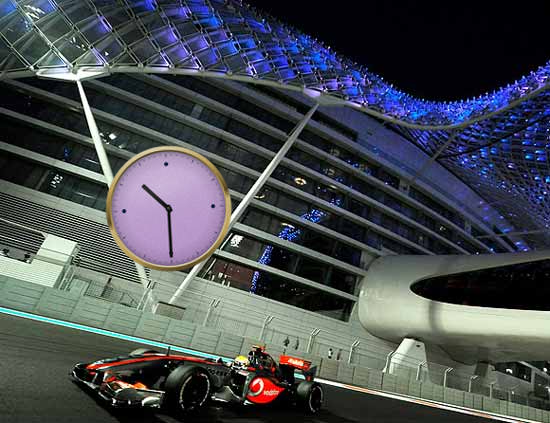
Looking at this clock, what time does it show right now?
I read 10:30
